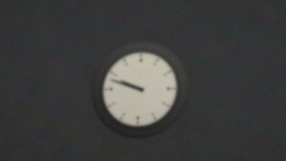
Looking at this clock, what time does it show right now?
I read 9:48
